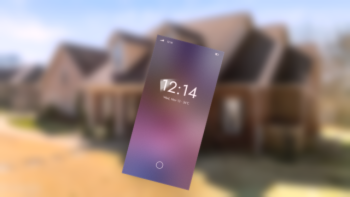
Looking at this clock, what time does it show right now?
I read 12:14
